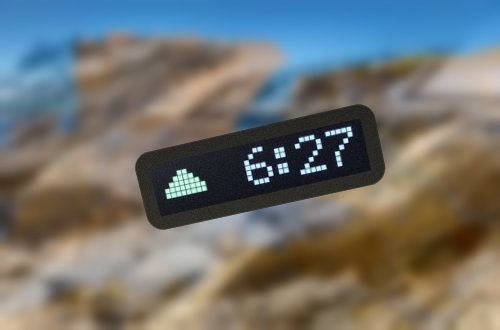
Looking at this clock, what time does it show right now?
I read 6:27
